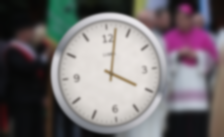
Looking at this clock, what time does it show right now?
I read 4:02
